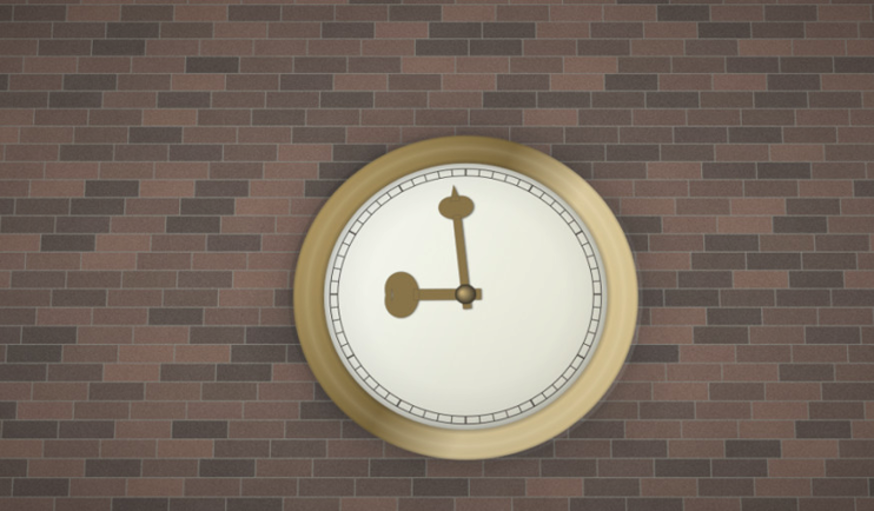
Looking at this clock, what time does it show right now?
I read 8:59
